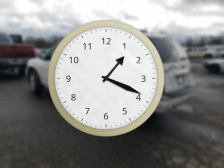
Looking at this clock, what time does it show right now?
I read 1:19
